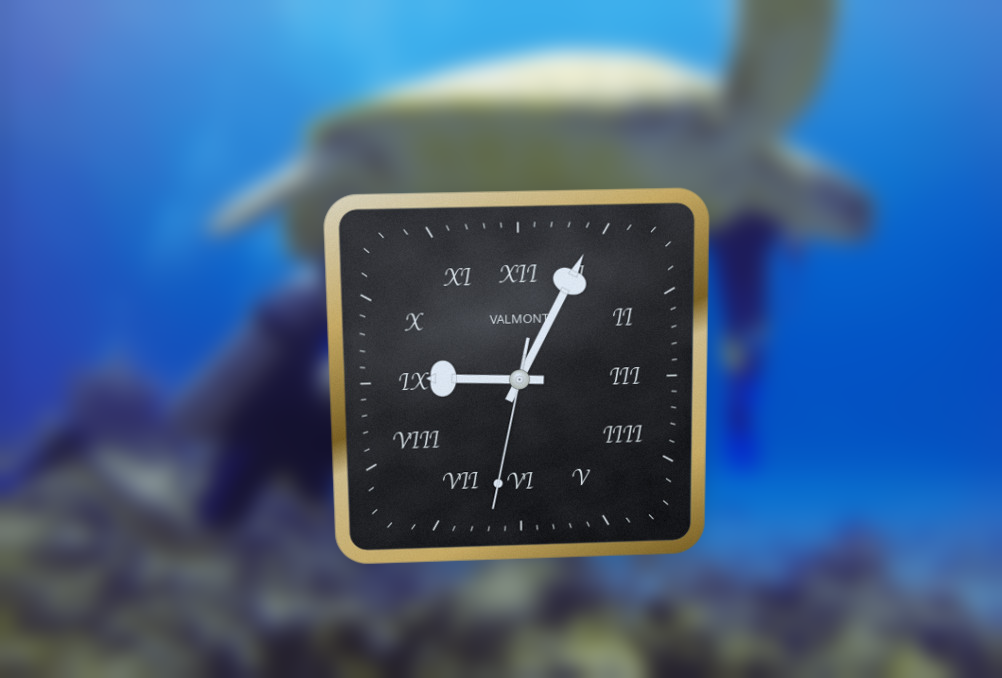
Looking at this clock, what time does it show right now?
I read 9:04:32
